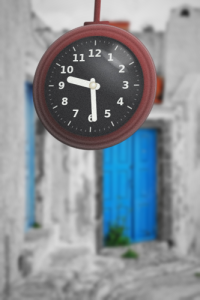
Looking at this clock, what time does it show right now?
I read 9:29
